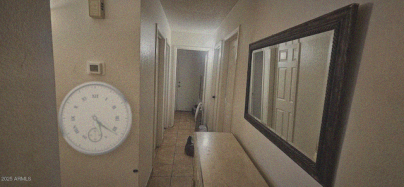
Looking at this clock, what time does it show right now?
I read 5:21
